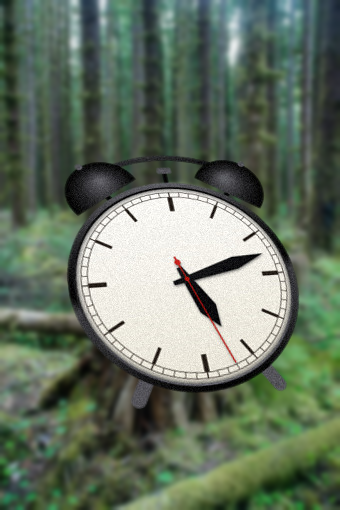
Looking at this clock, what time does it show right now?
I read 5:12:27
